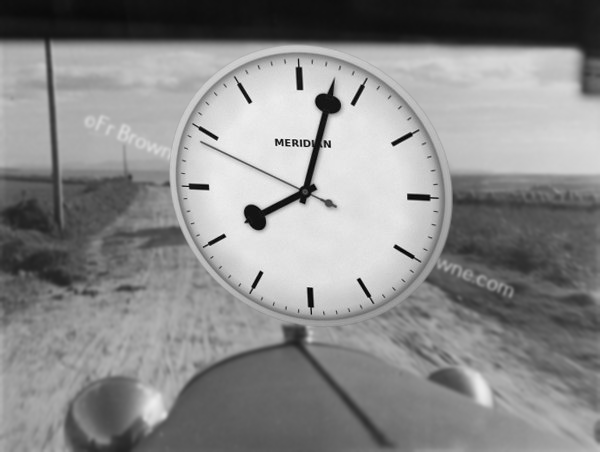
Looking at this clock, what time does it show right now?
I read 8:02:49
